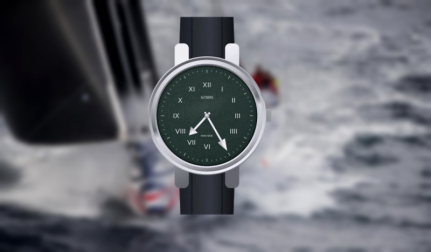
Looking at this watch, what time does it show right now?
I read 7:25
